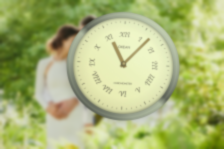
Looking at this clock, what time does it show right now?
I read 11:07
